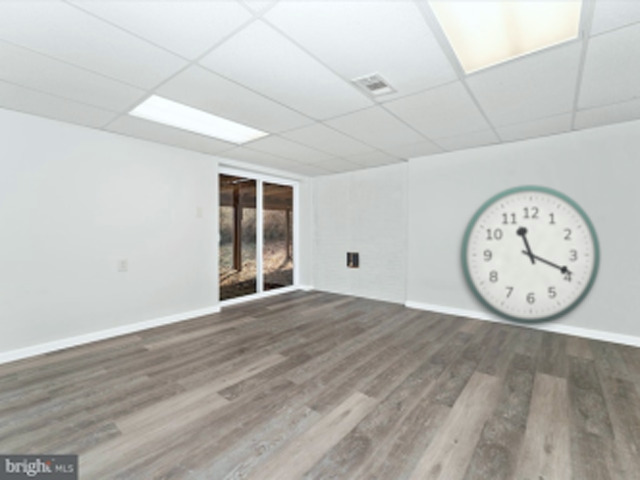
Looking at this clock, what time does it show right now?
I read 11:19
